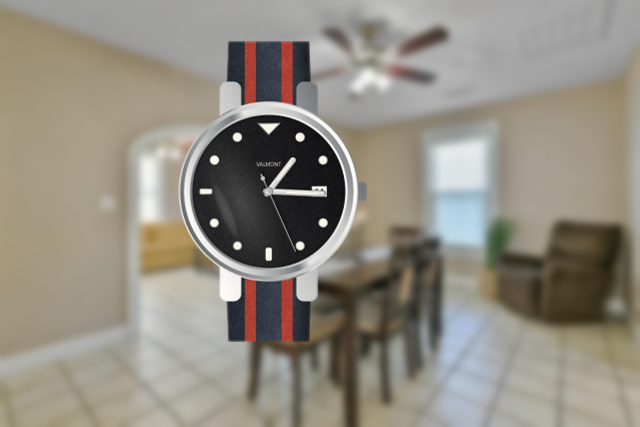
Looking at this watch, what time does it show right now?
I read 1:15:26
